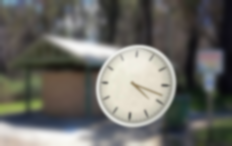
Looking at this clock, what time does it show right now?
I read 4:18
